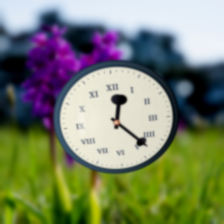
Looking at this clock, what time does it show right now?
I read 12:23
